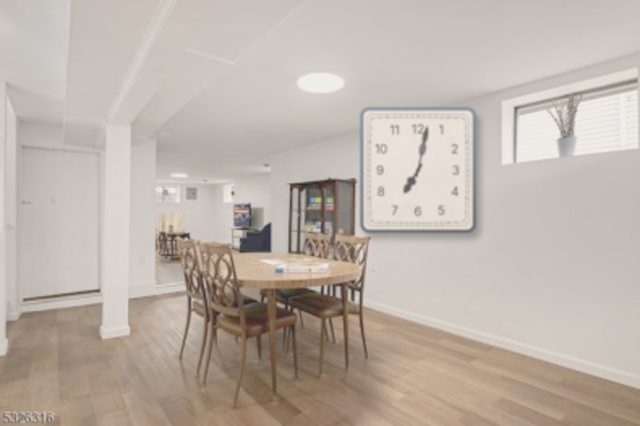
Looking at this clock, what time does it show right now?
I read 7:02
